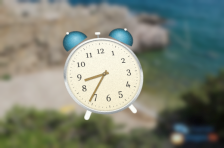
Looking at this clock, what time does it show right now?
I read 8:36
